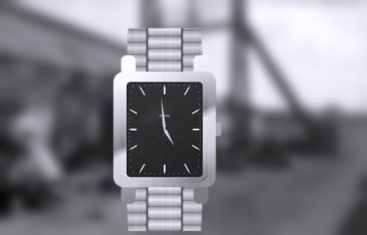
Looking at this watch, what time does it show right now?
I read 4:59
